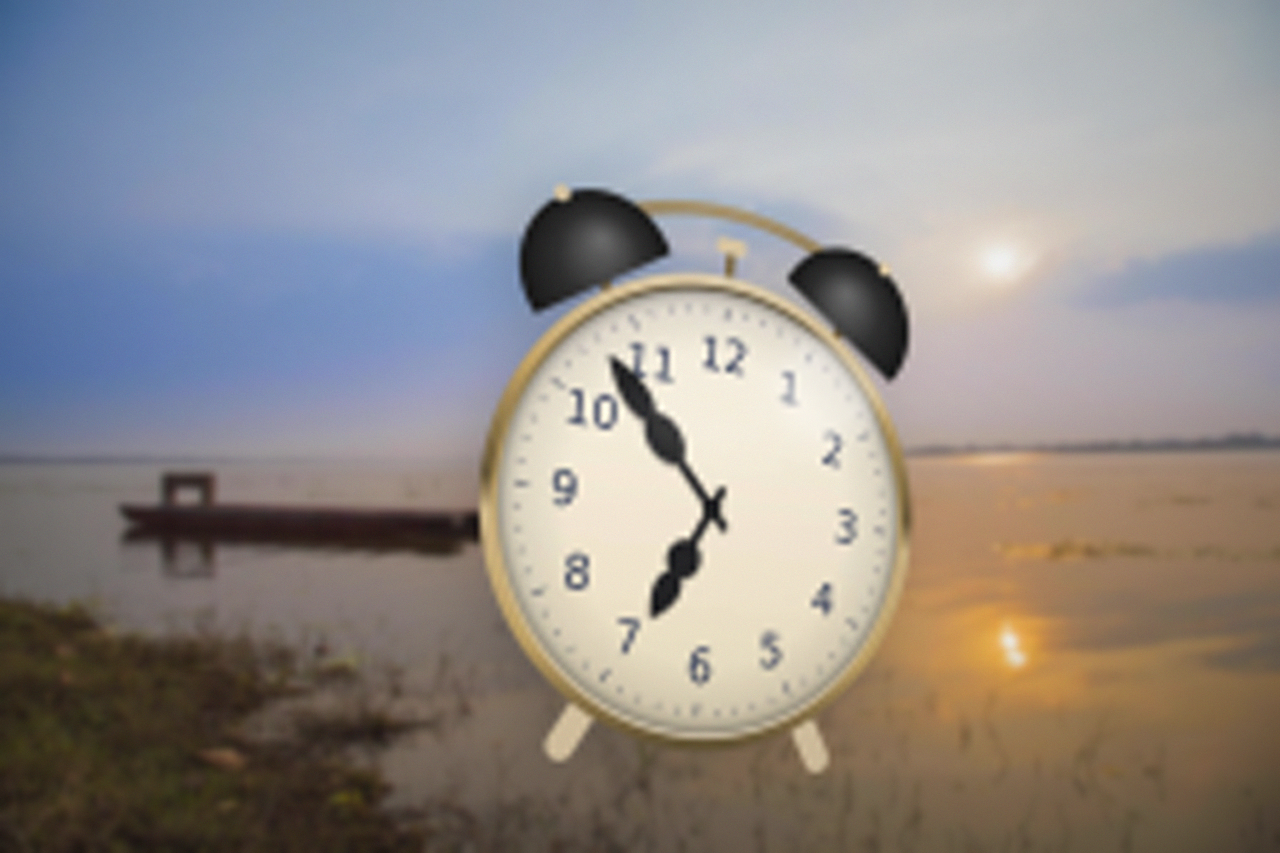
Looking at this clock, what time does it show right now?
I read 6:53
